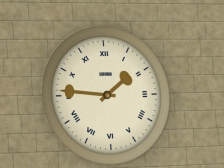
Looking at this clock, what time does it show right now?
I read 1:46
